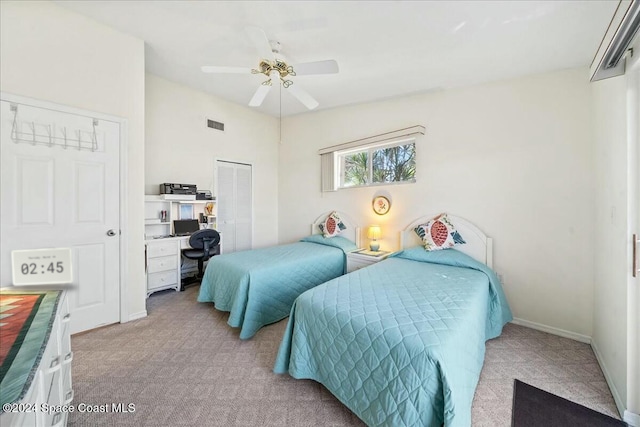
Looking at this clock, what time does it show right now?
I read 2:45
